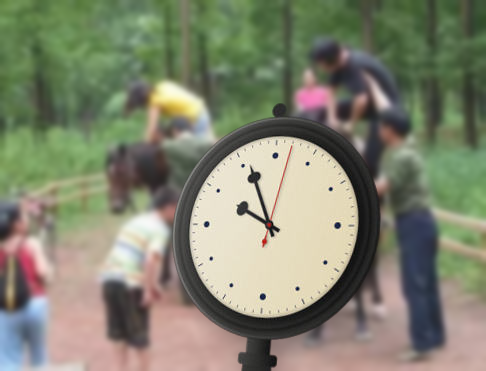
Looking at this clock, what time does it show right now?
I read 9:56:02
